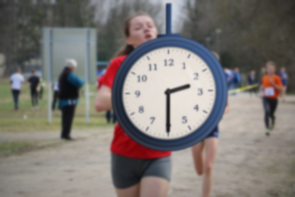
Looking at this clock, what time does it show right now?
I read 2:30
